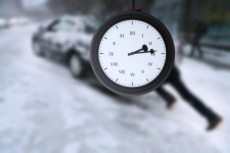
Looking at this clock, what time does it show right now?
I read 2:14
